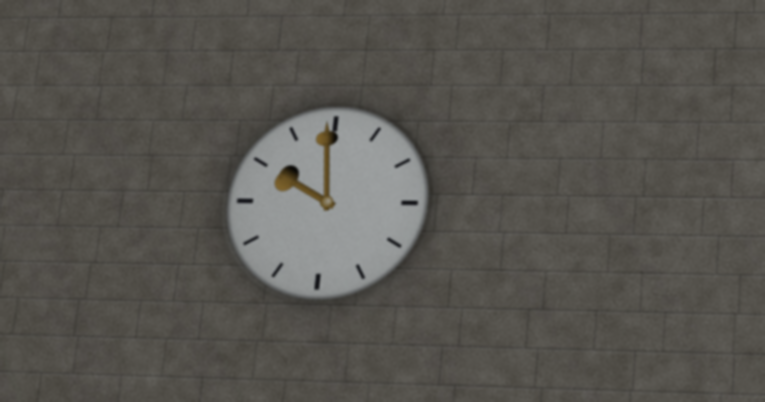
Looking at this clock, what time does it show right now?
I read 9:59
